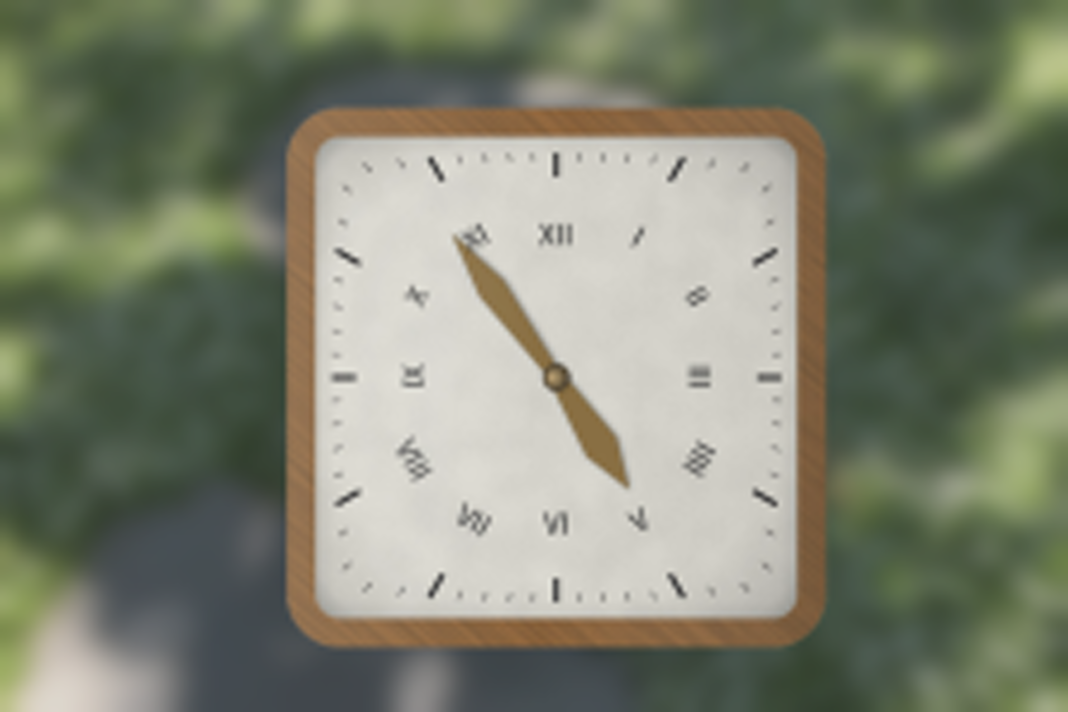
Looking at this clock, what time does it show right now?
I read 4:54
